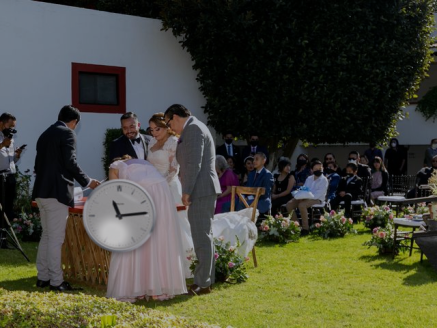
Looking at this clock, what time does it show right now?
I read 11:14
